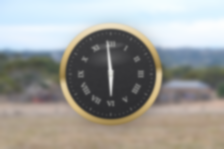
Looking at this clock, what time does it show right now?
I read 5:59
